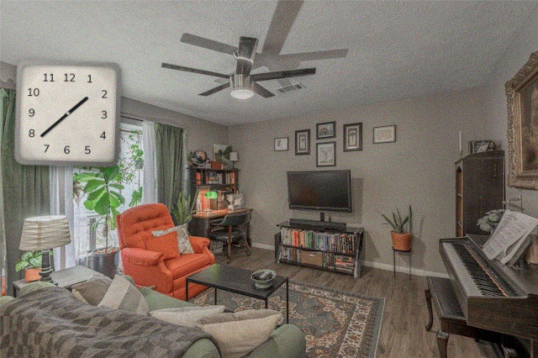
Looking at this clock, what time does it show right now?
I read 1:38
